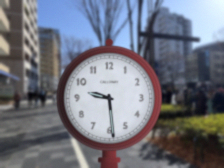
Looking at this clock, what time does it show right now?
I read 9:29
